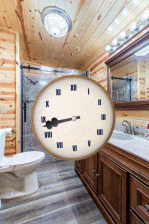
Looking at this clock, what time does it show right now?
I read 8:43
